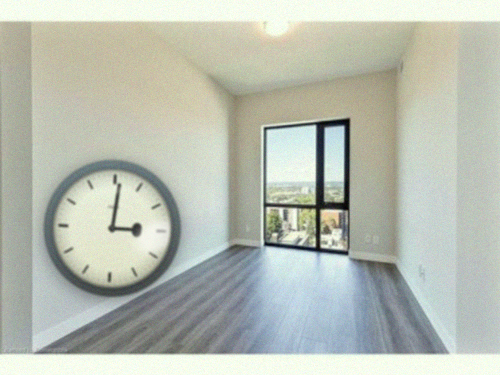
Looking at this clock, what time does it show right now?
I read 3:01
